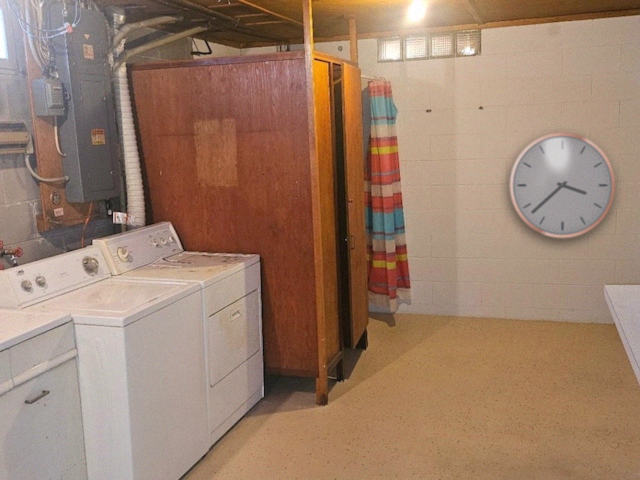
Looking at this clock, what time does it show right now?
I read 3:38
